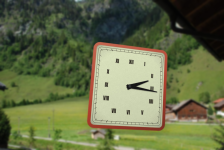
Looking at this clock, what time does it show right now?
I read 2:16
